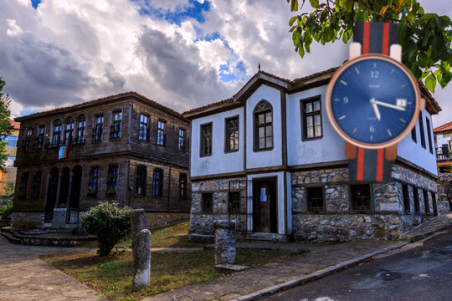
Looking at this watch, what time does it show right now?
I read 5:17
